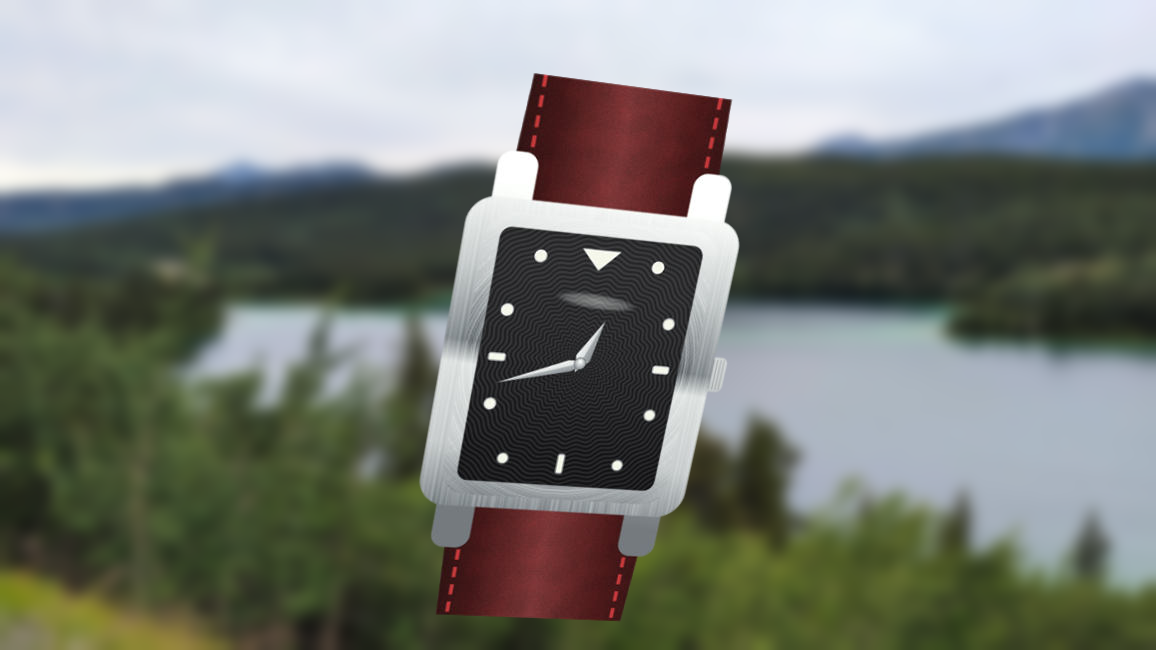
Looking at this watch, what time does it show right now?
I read 12:42
